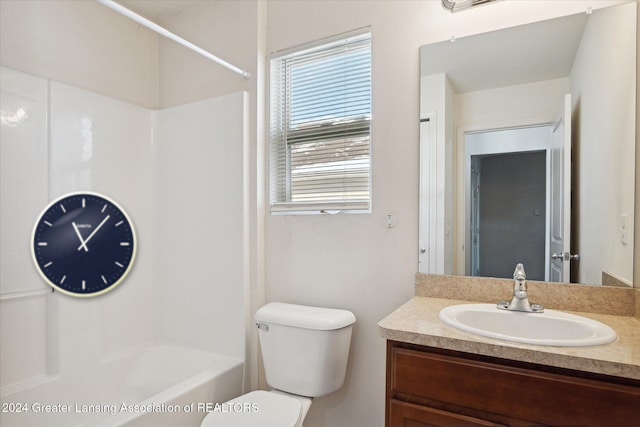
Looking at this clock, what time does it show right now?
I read 11:07
